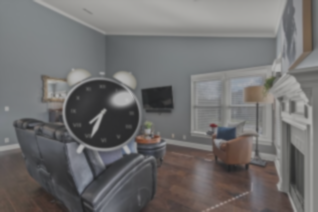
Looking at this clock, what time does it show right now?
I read 7:34
